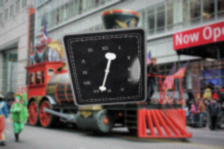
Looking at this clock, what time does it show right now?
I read 12:33
